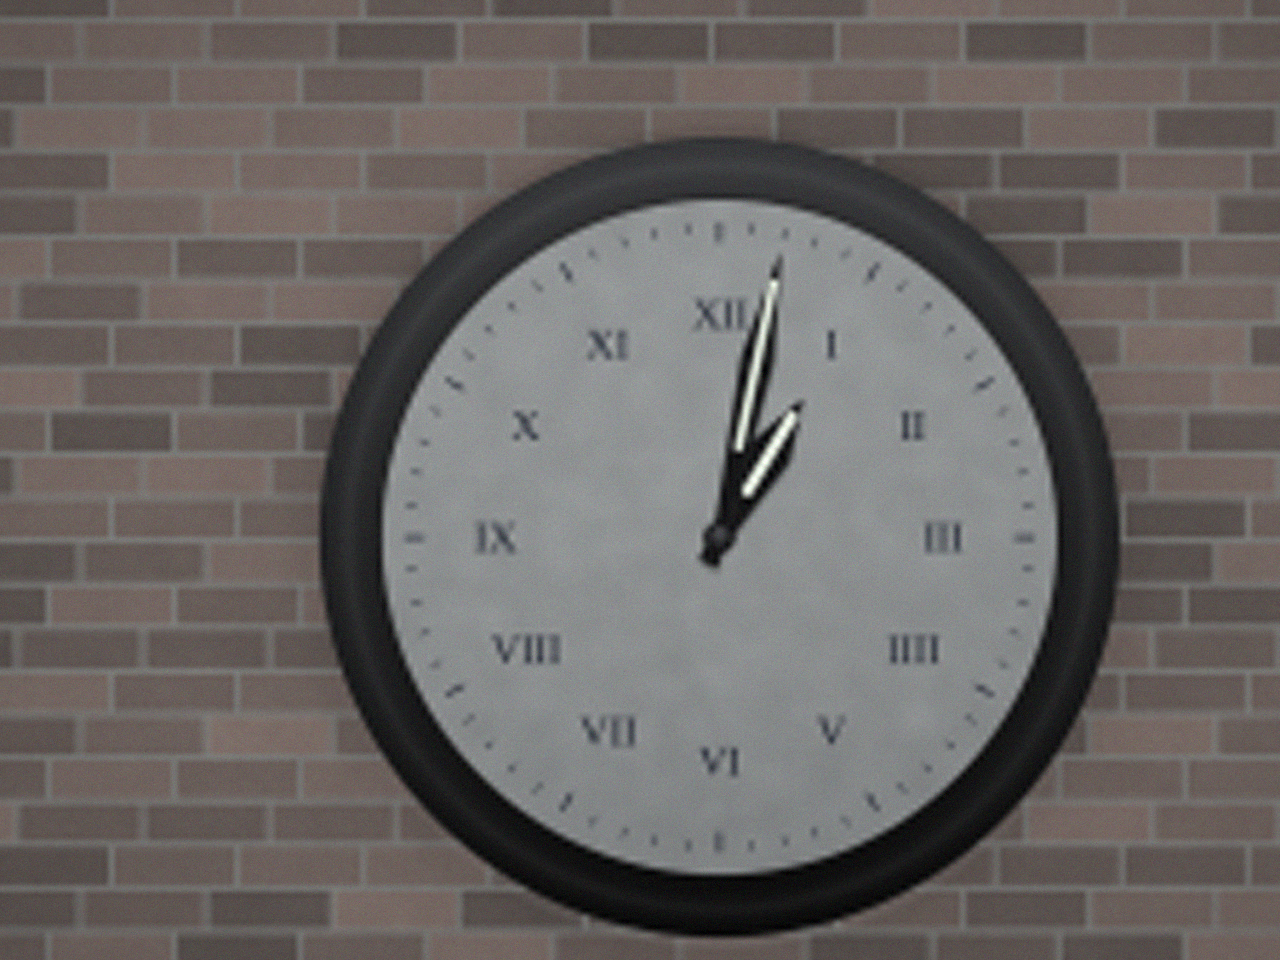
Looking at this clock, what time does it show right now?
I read 1:02
